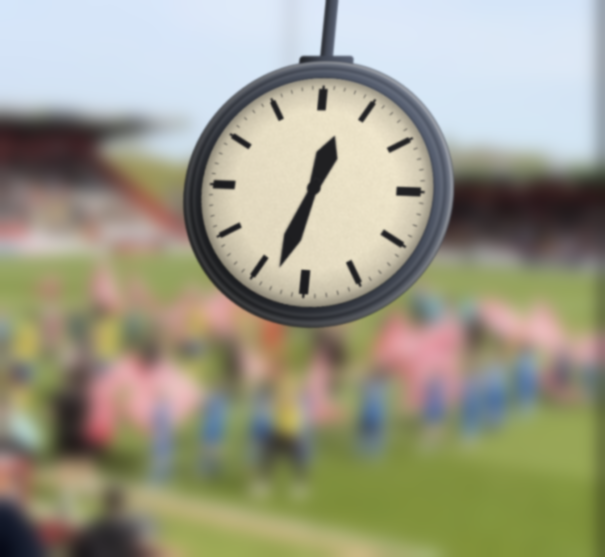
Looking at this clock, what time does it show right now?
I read 12:33
